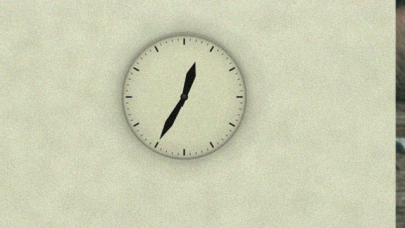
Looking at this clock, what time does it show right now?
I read 12:35
